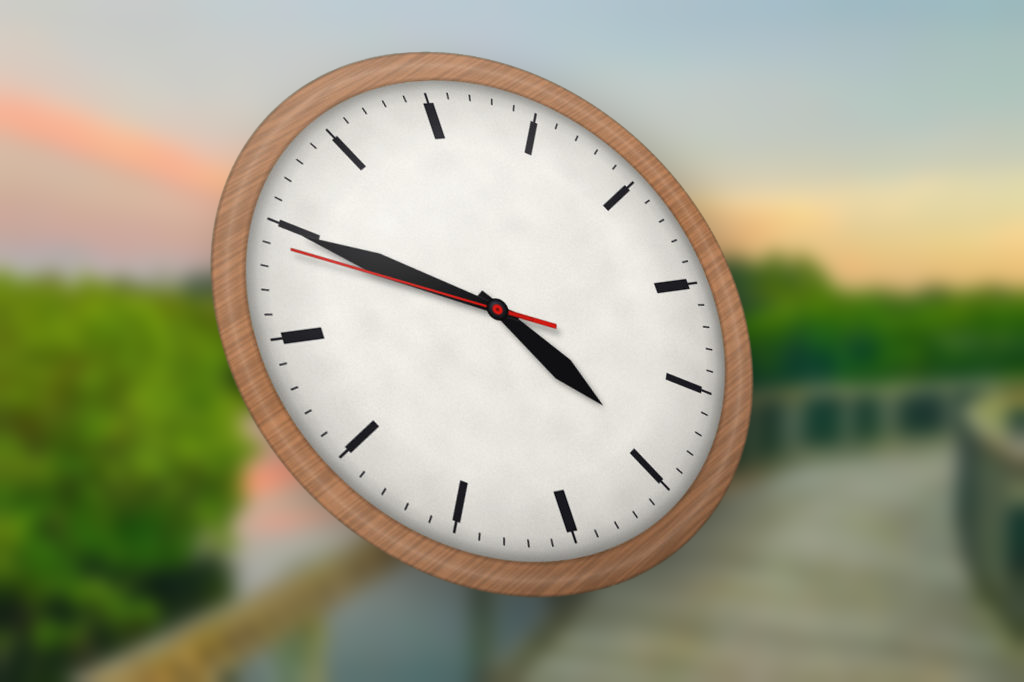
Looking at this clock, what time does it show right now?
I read 4:49:49
